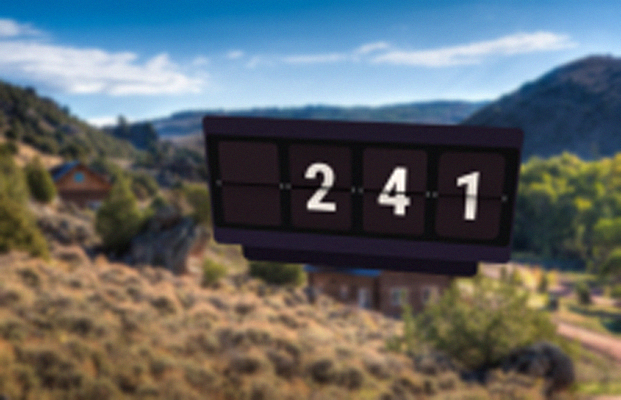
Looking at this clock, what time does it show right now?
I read 2:41
